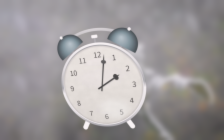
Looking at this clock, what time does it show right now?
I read 2:02
